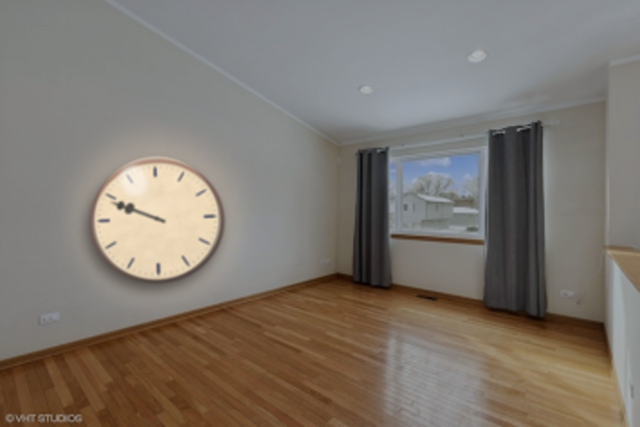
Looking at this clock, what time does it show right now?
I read 9:49
